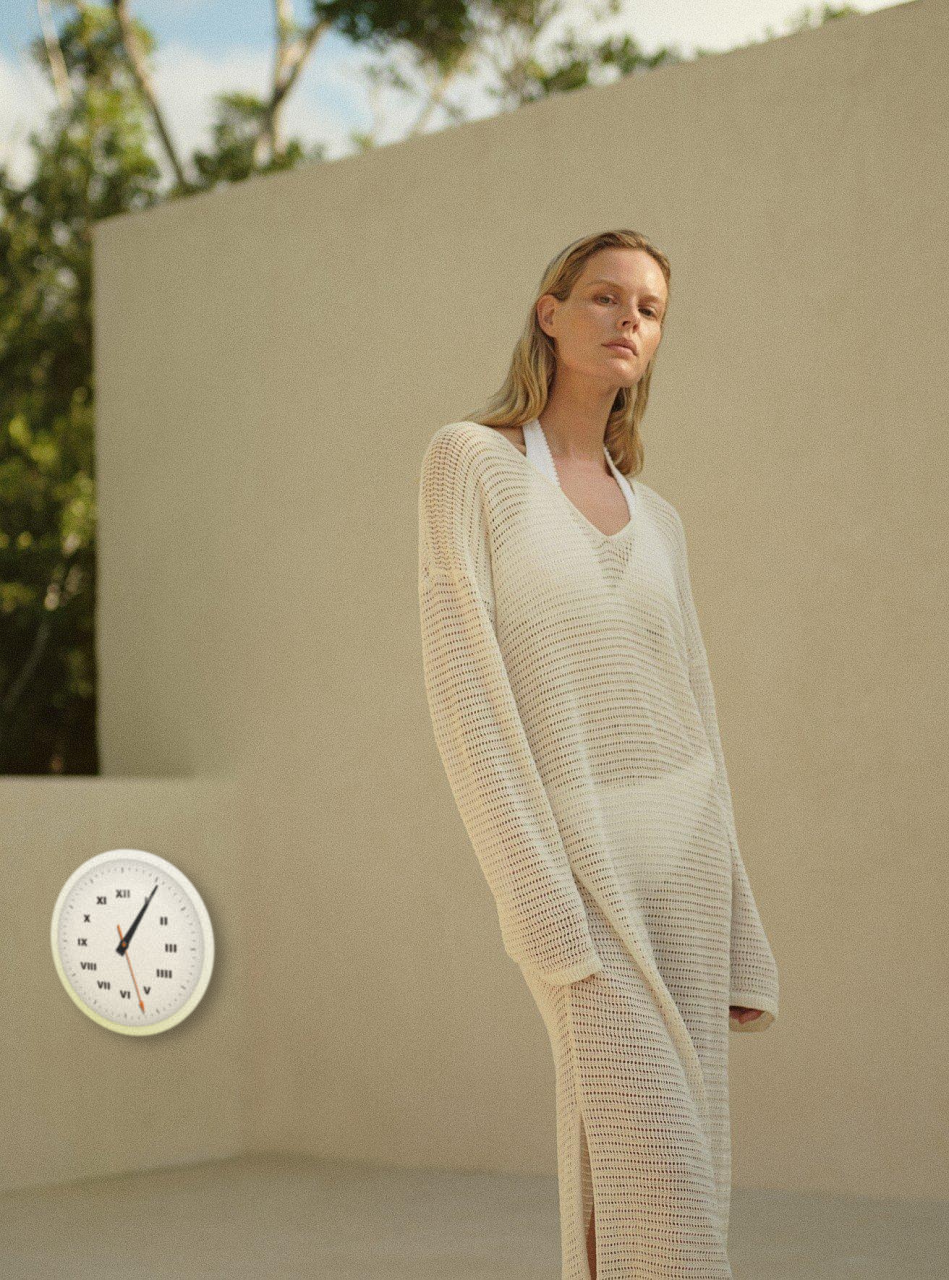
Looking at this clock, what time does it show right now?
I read 1:05:27
